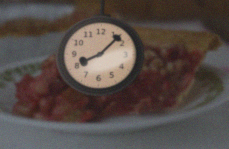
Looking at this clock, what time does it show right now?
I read 8:07
